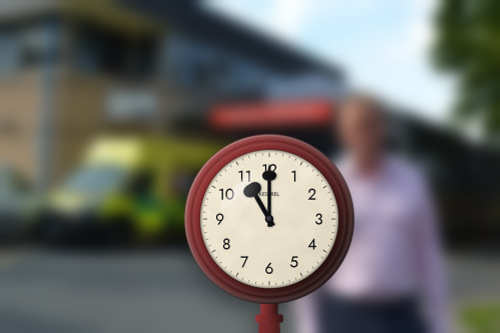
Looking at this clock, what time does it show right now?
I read 11:00
